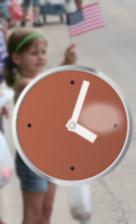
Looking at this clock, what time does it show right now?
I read 4:03
